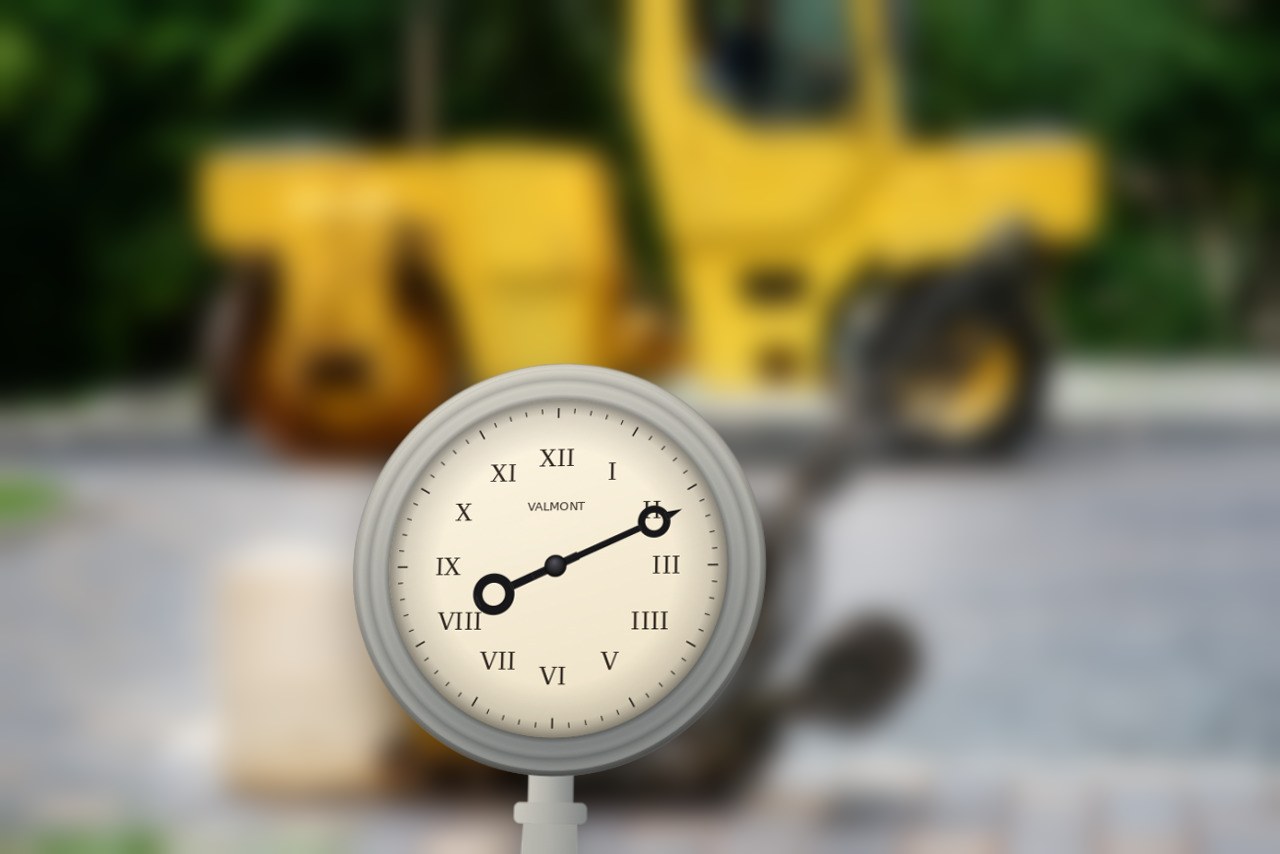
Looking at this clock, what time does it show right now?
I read 8:11
